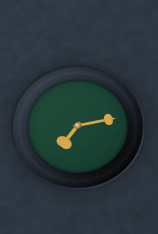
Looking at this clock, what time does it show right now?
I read 7:13
